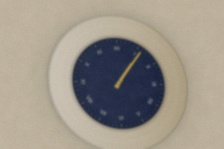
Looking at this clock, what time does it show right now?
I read 1:06
